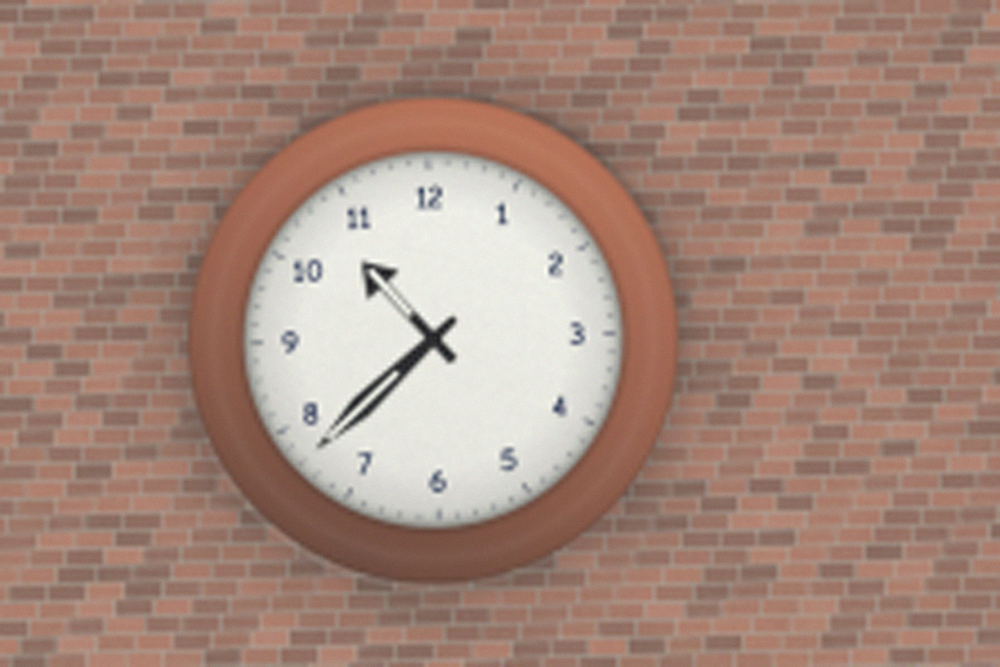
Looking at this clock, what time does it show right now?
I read 10:38
